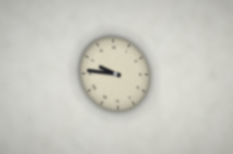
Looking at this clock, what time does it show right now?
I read 9:46
